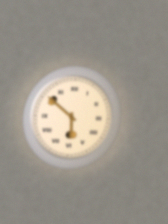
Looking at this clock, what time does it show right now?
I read 5:51
